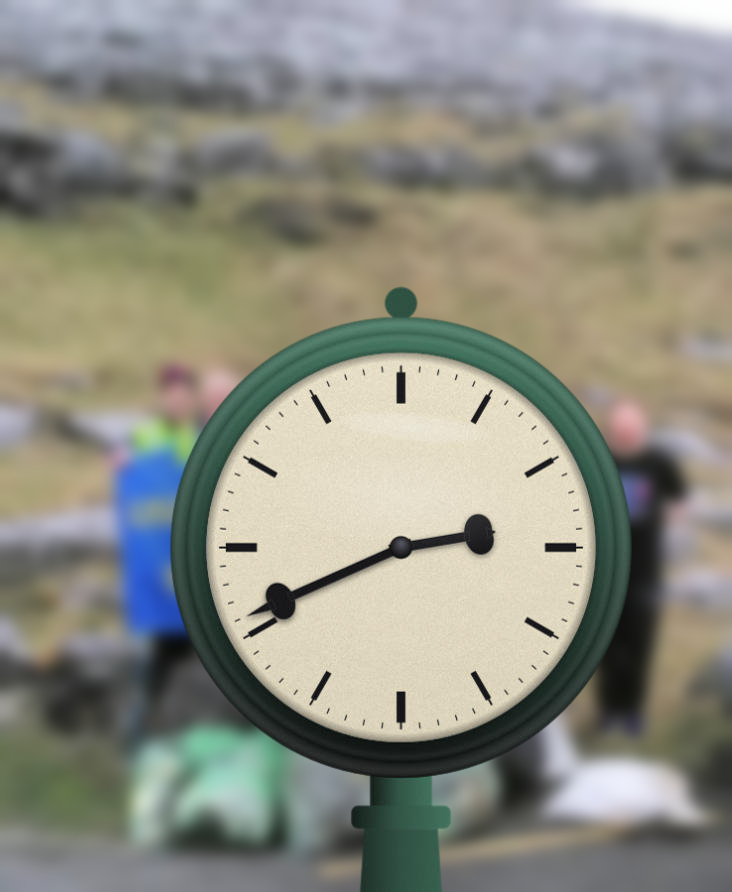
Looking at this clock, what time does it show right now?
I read 2:41
